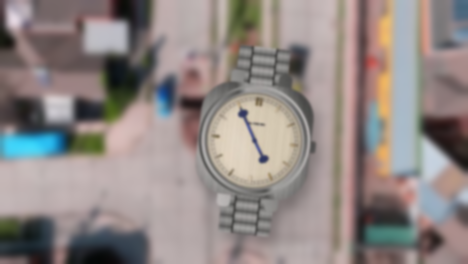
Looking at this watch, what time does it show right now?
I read 4:55
